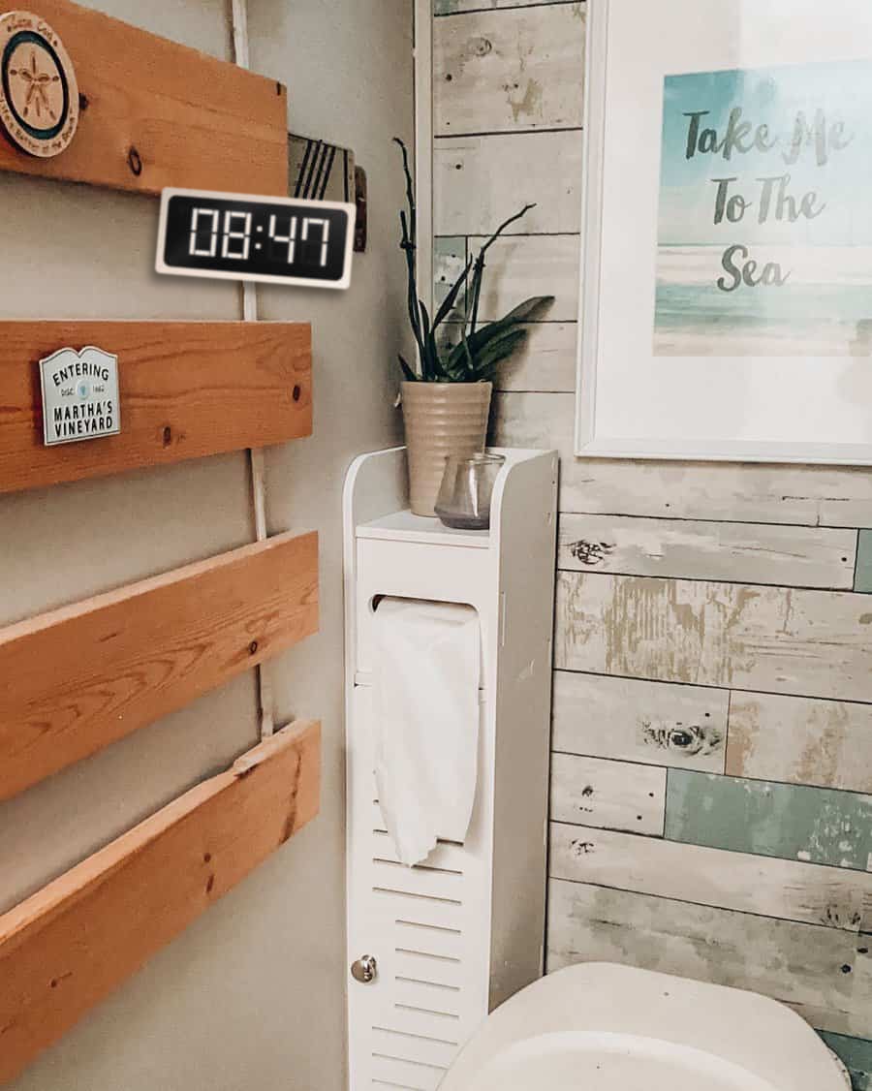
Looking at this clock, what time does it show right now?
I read 8:47
